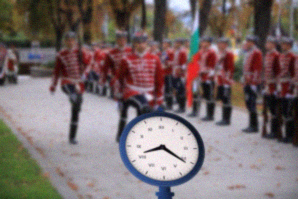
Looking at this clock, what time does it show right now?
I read 8:21
